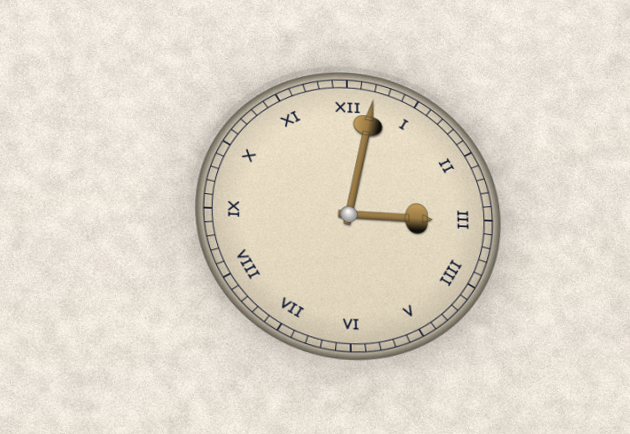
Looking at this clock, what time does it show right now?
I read 3:02
